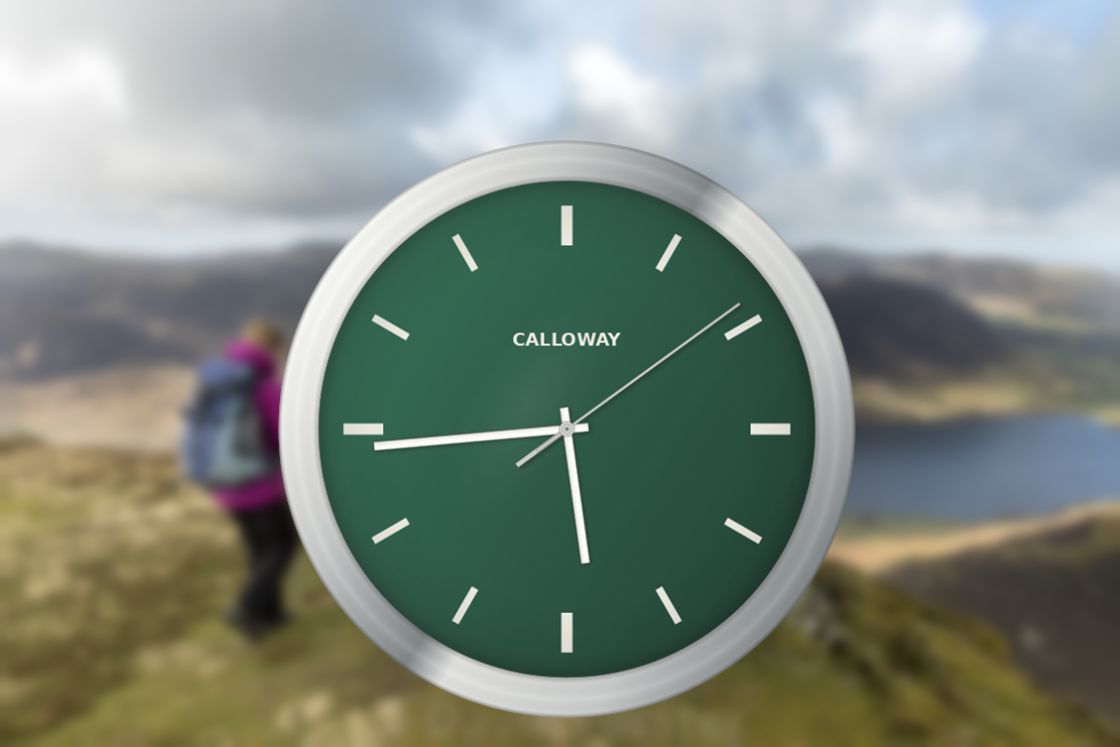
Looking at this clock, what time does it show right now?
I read 5:44:09
